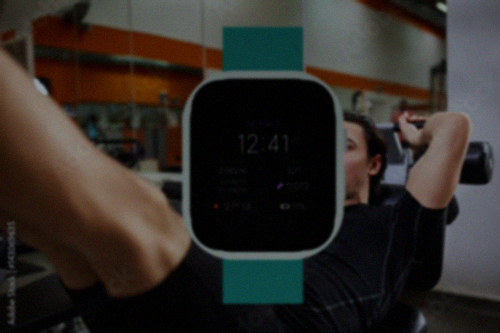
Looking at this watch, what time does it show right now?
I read 12:41
